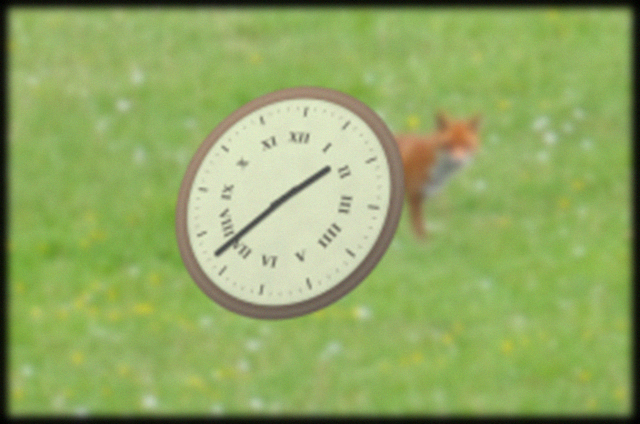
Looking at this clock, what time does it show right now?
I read 1:37
